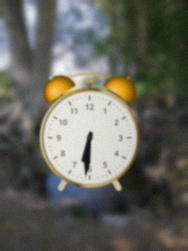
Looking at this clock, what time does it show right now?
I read 6:31
